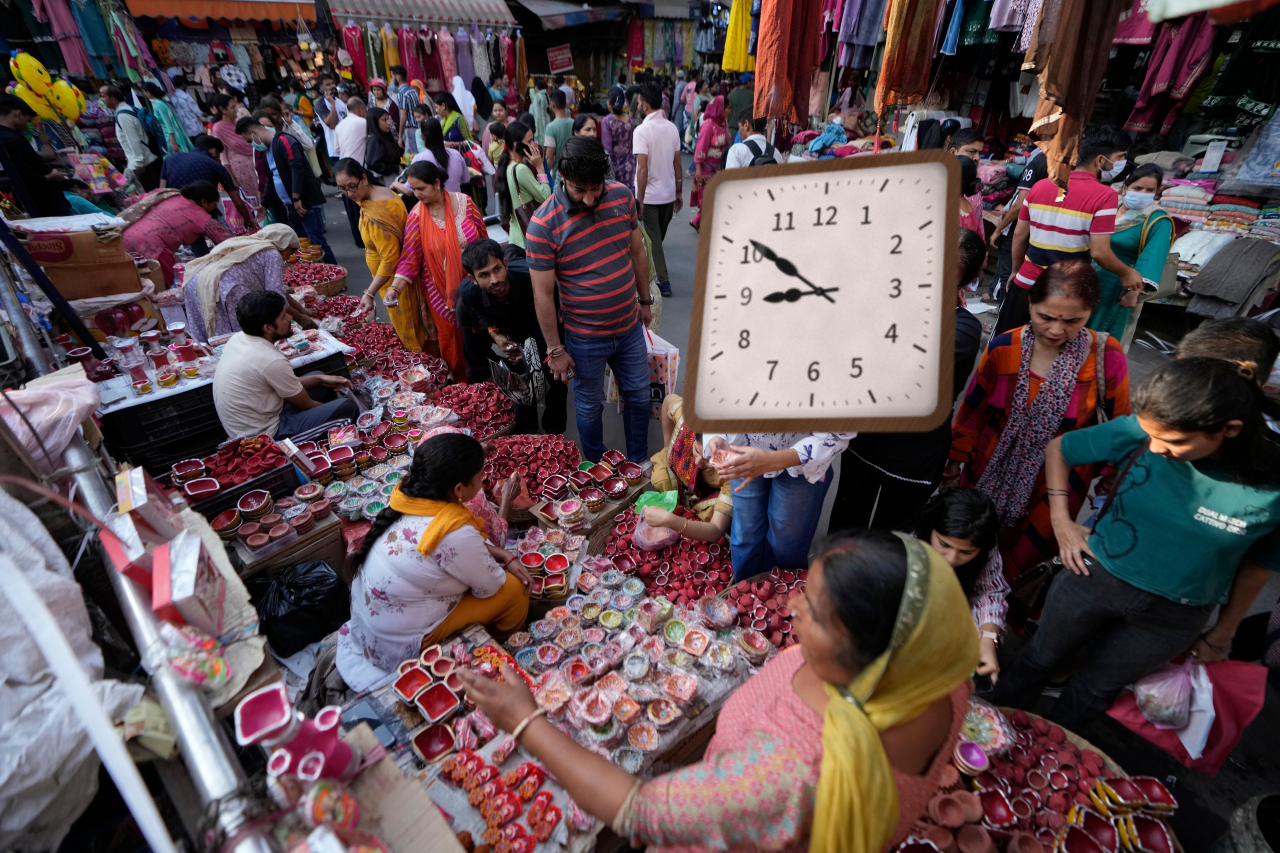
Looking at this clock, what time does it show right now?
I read 8:51
